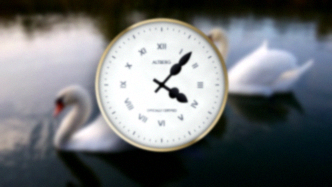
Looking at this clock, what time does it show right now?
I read 4:07
